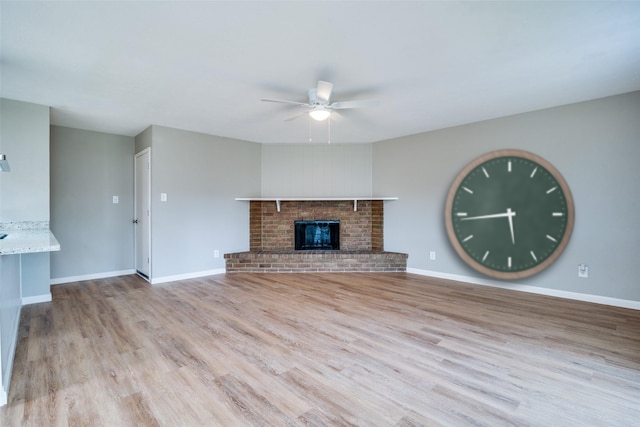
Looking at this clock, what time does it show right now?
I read 5:44
